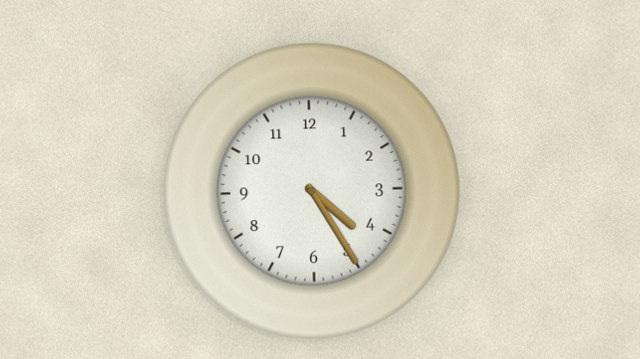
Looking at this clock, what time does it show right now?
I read 4:25
